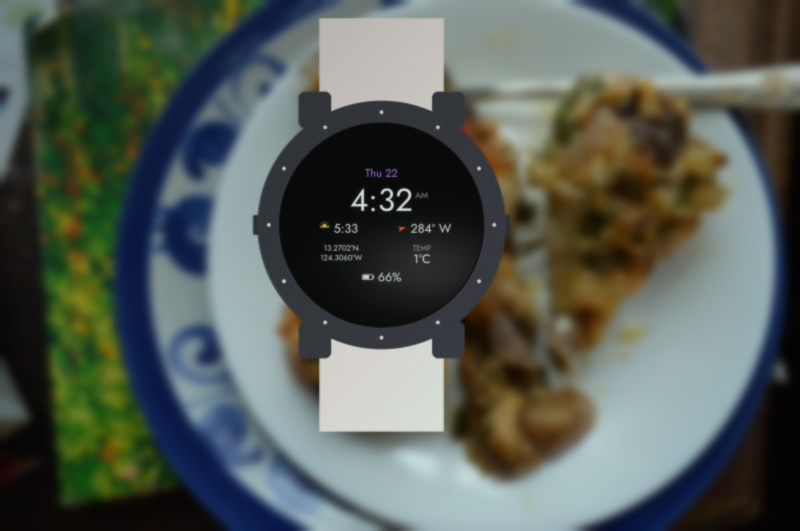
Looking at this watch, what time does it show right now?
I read 4:32
